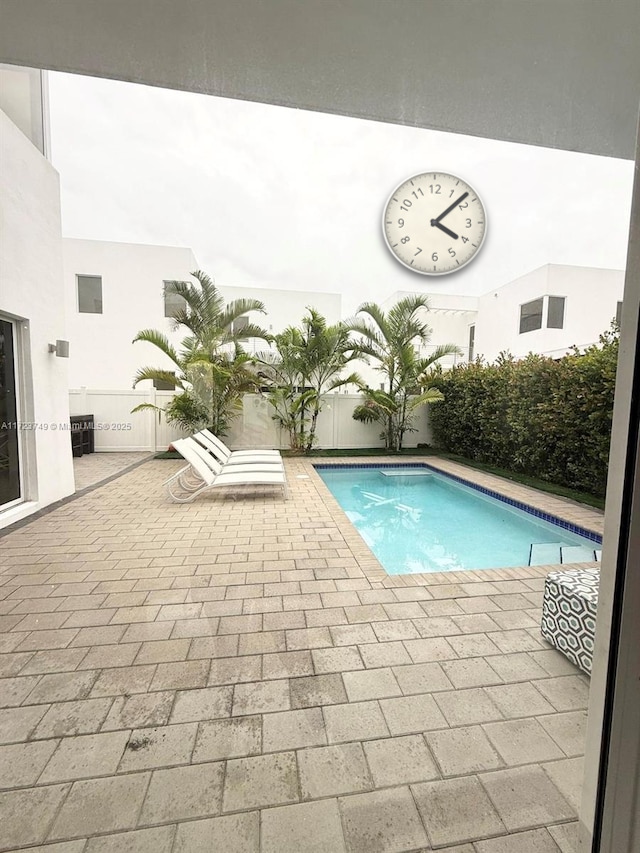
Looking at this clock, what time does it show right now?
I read 4:08
